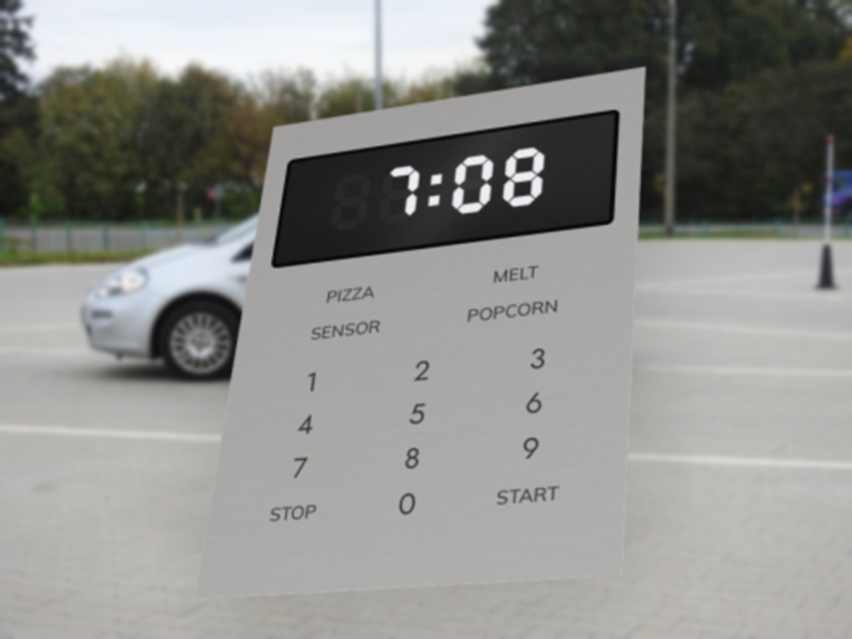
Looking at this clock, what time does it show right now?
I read 7:08
